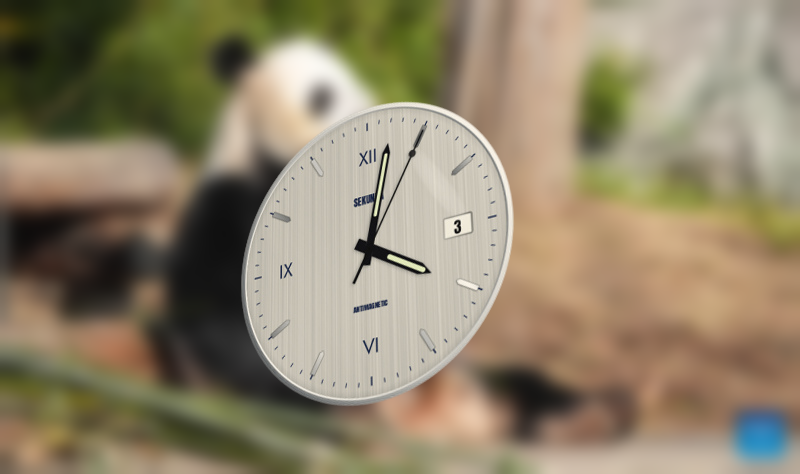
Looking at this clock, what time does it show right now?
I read 4:02:05
